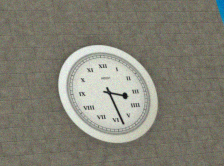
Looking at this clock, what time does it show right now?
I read 3:28
